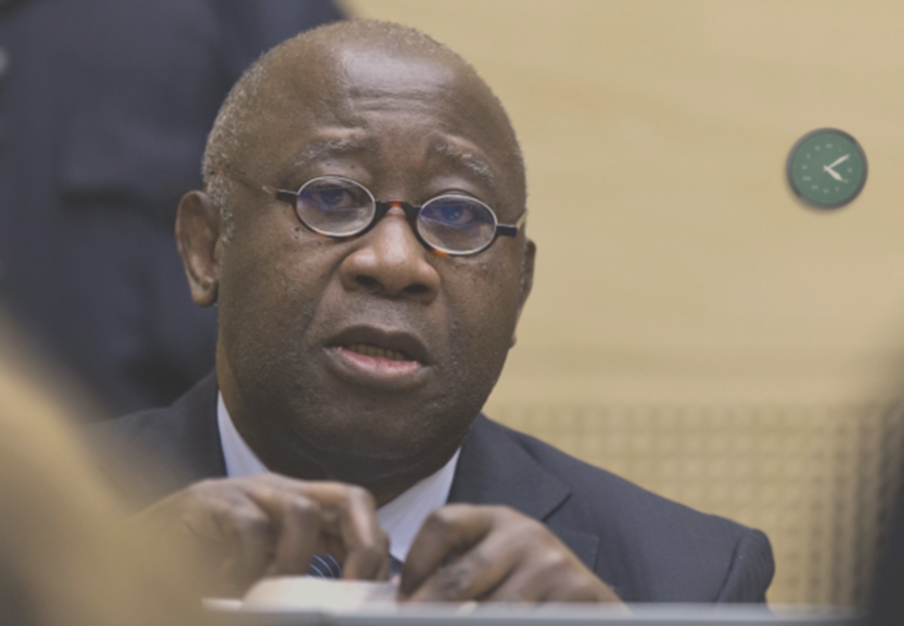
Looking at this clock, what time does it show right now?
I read 4:09
